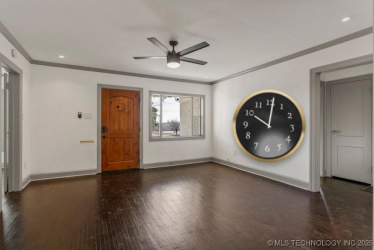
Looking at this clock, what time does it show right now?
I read 10:01
